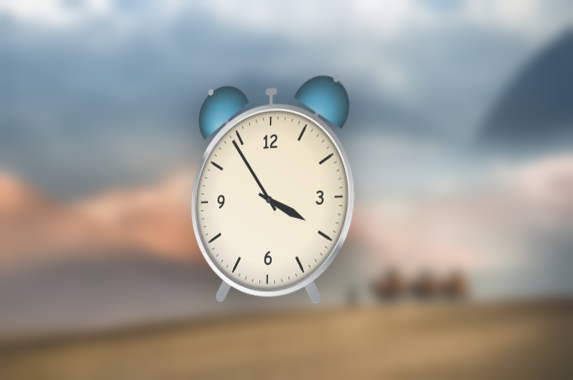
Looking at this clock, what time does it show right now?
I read 3:54
